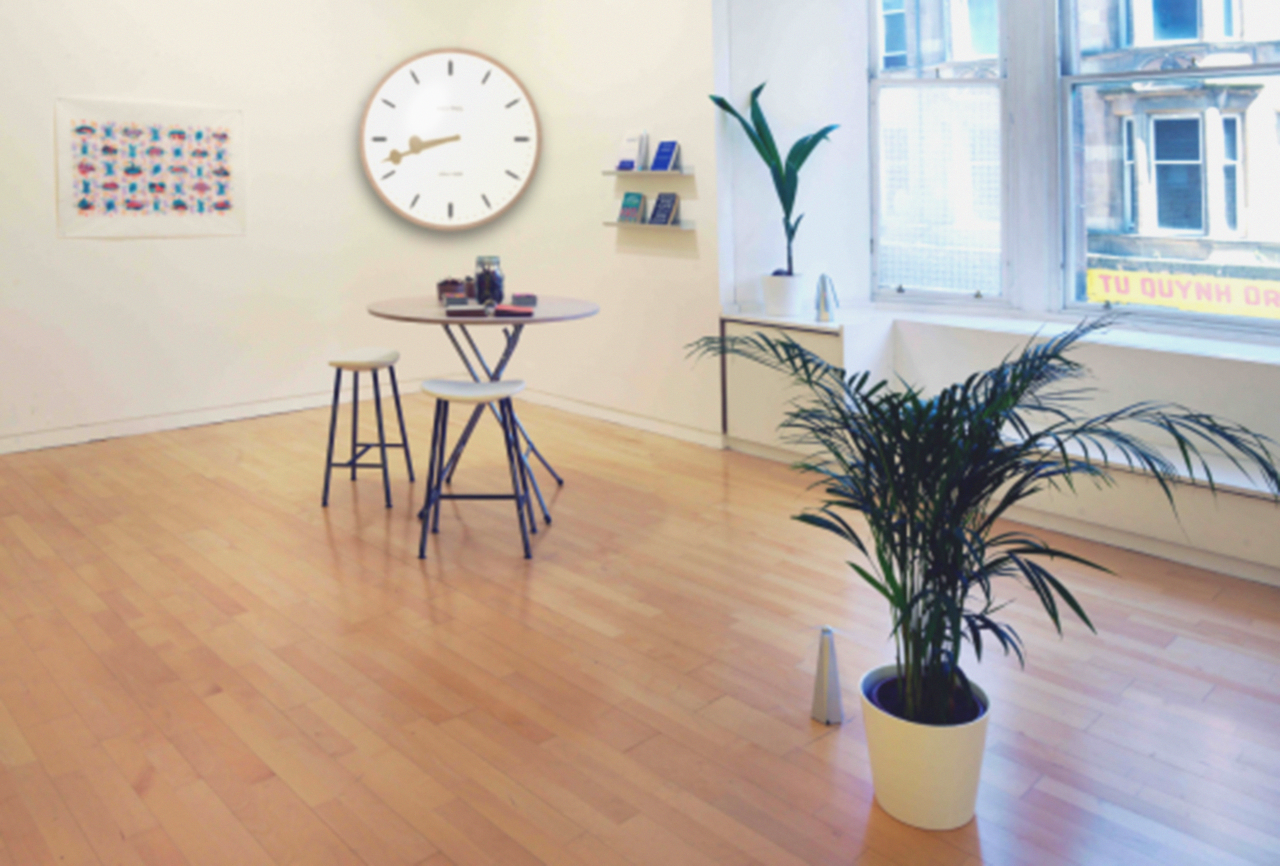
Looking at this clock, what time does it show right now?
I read 8:42
